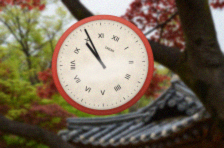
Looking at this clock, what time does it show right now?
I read 9:51
